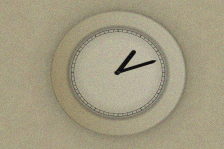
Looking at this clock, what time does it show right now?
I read 1:12
